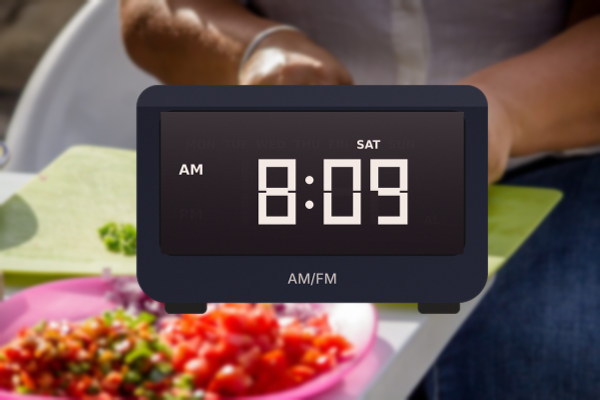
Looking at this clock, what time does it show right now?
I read 8:09
